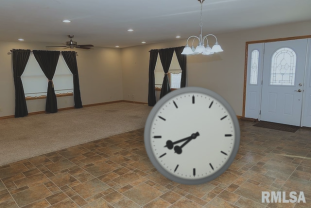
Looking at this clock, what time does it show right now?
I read 7:42
